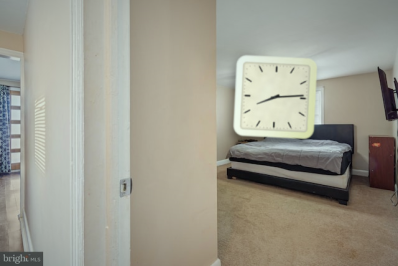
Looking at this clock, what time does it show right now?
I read 8:14
